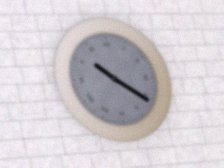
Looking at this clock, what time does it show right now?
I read 10:21
